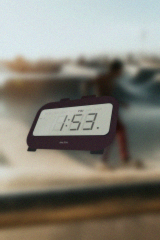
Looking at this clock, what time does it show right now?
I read 1:53
